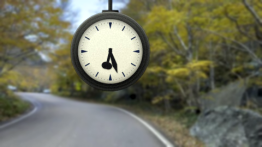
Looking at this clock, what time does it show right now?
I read 6:27
